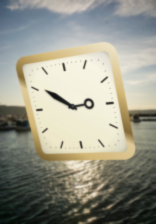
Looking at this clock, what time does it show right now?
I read 2:51
